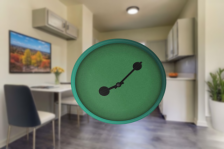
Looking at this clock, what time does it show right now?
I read 8:07
